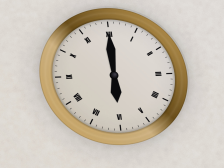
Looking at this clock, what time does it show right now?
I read 6:00
